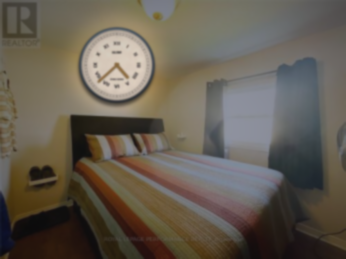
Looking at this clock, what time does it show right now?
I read 4:38
